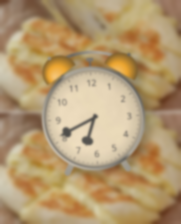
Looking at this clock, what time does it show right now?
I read 6:41
